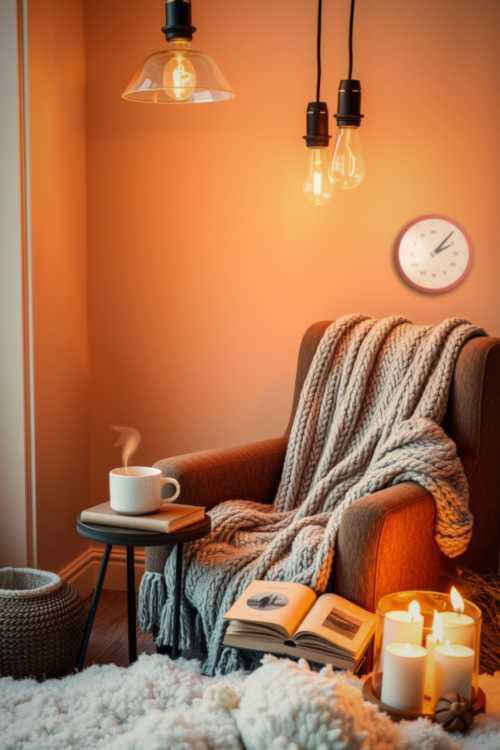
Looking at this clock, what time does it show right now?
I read 2:07
